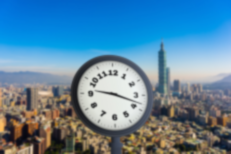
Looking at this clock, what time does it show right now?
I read 9:18
